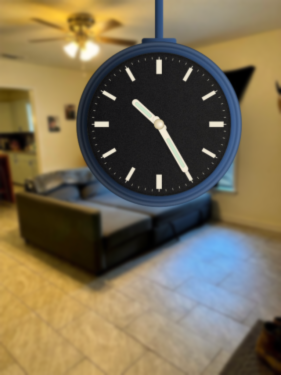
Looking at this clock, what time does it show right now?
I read 10:25
